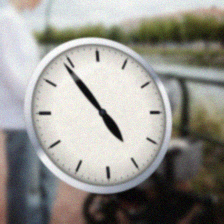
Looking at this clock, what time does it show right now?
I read 4:54
